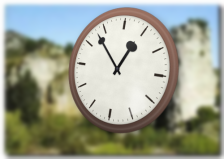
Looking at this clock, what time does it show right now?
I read 12:53
